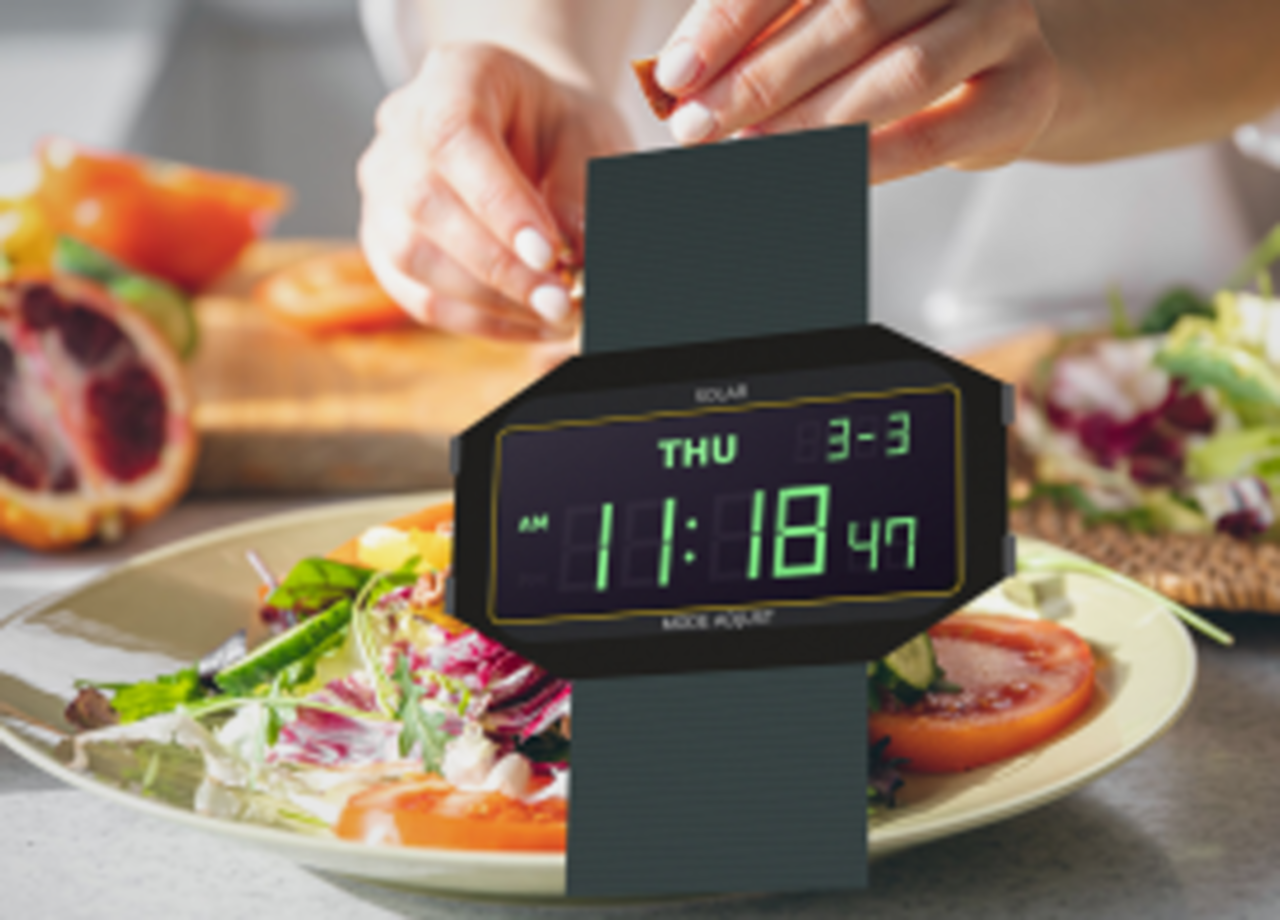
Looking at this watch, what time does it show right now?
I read 11:18:47
